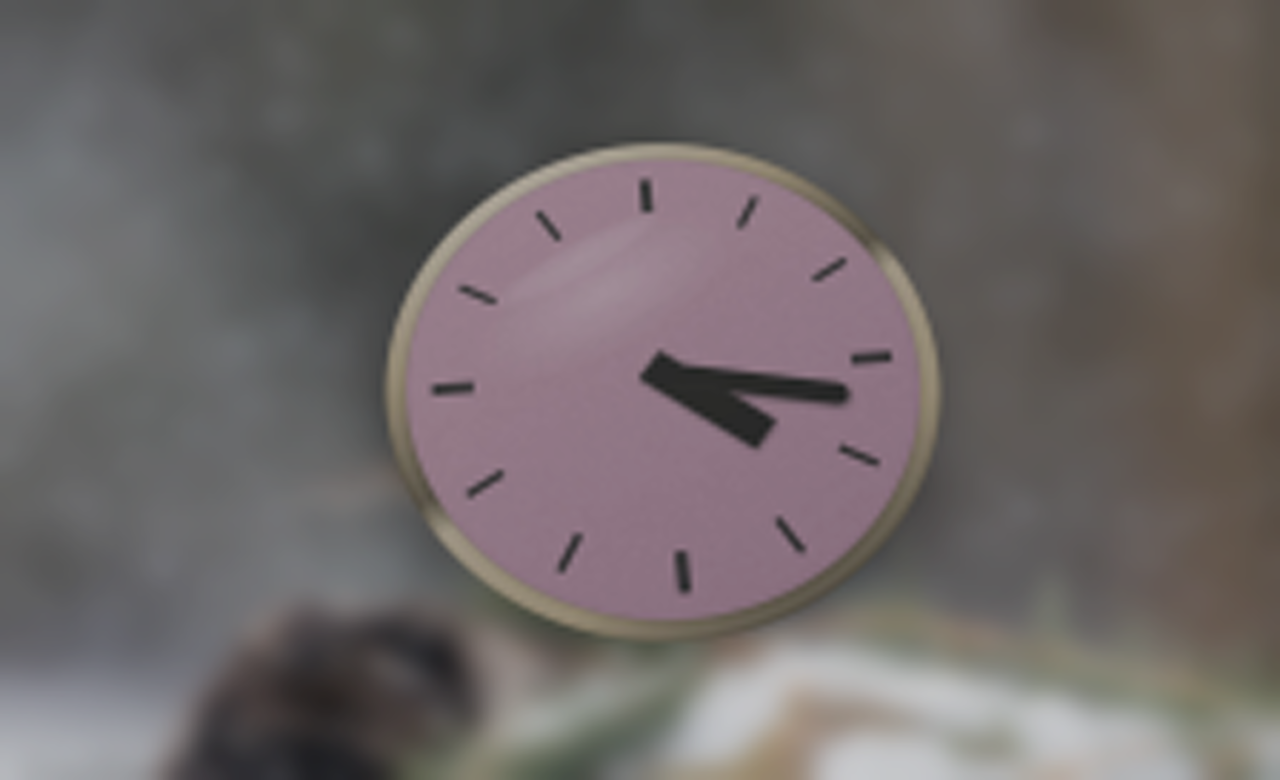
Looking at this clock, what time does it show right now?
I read 4:17
